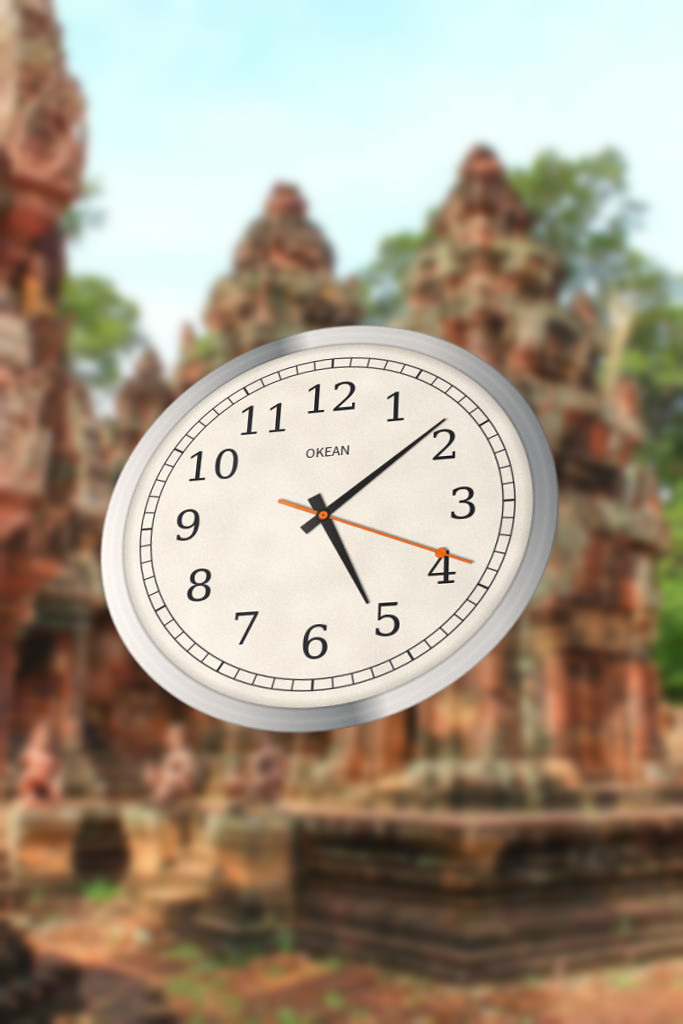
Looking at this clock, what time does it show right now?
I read 5:08:19
